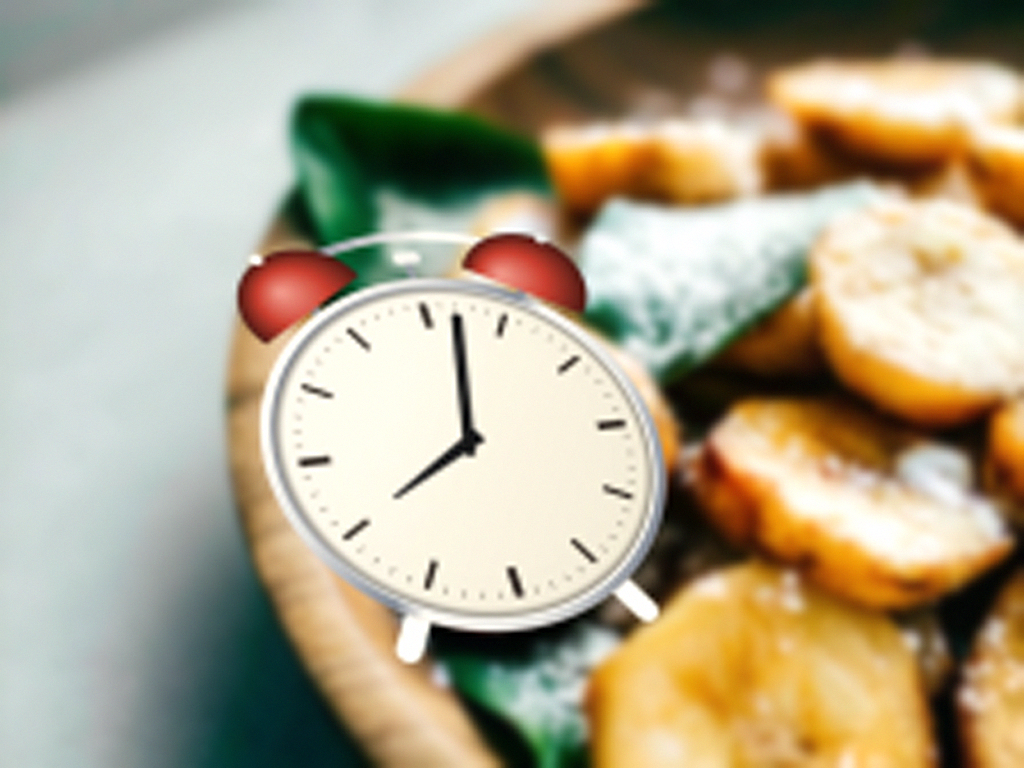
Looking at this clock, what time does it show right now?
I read 8:02
